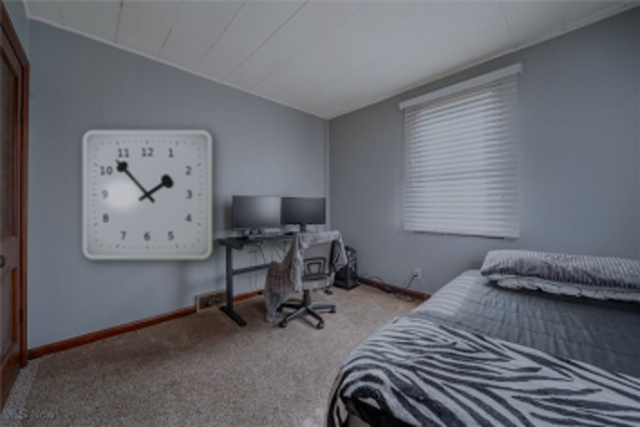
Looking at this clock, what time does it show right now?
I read 1:53
